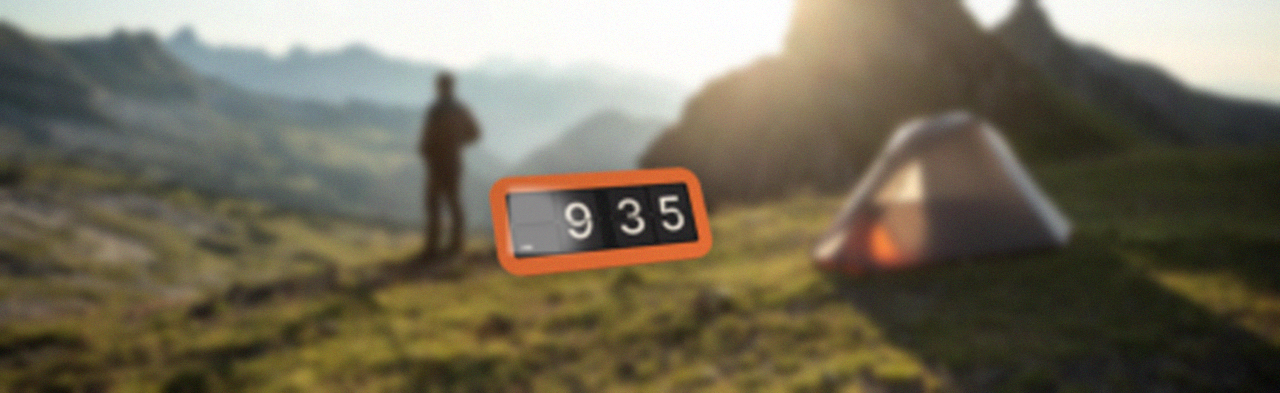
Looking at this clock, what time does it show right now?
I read 9:35
